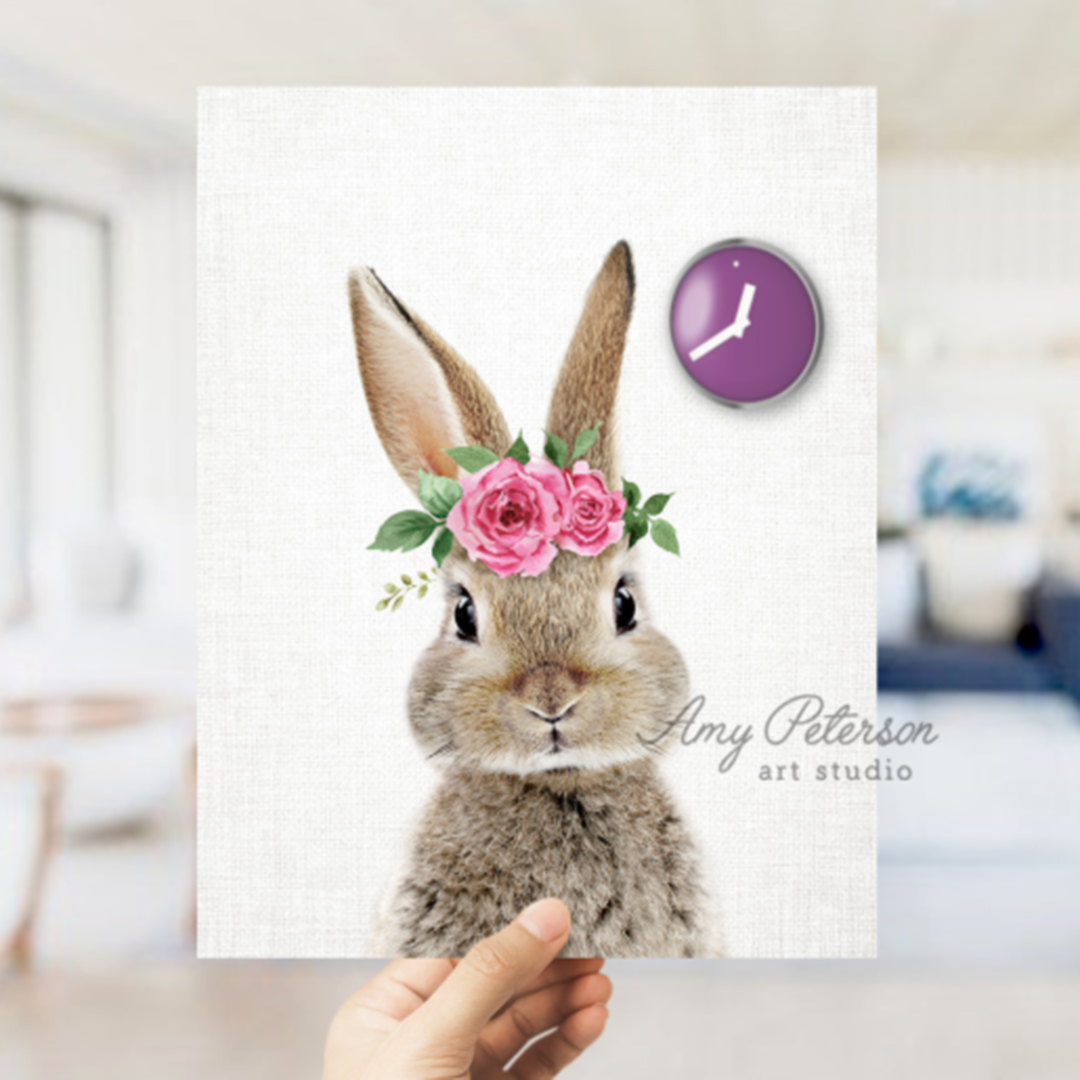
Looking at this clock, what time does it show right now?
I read 12:40
